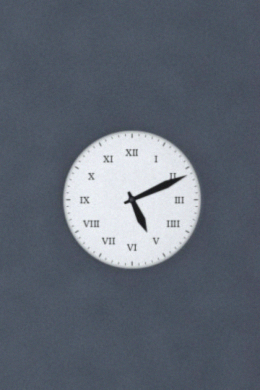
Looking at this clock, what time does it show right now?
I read 5:11
